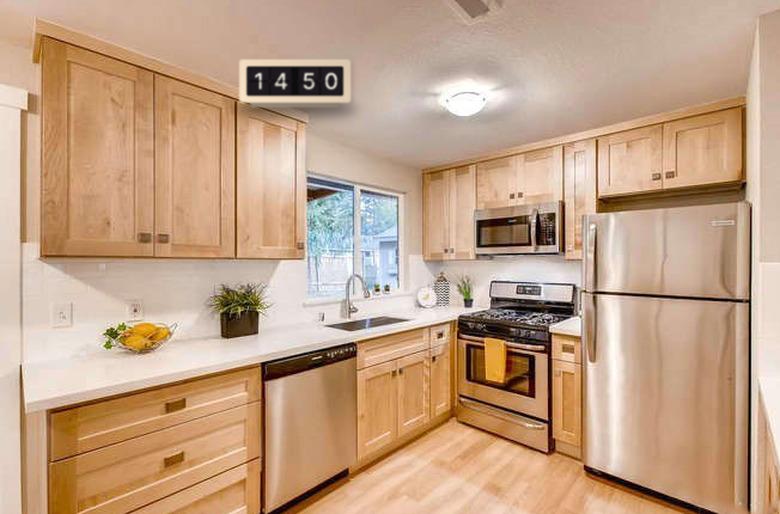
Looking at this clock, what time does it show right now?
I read 14:50
